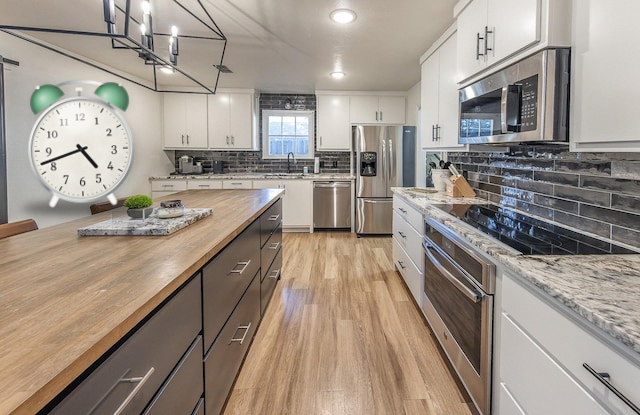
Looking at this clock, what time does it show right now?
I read 4:42
